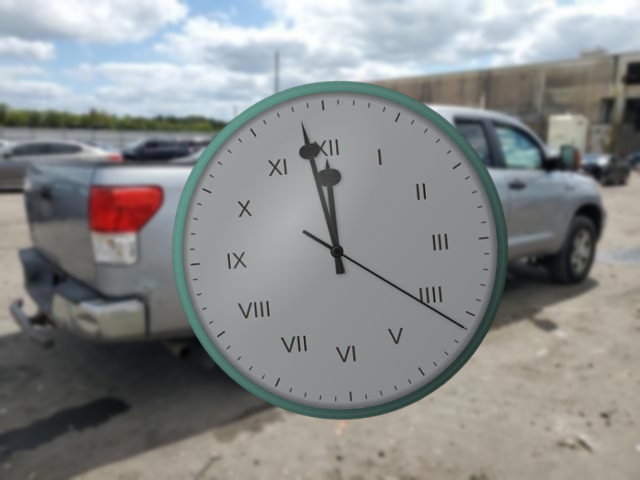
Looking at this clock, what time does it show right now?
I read 11:58:21
